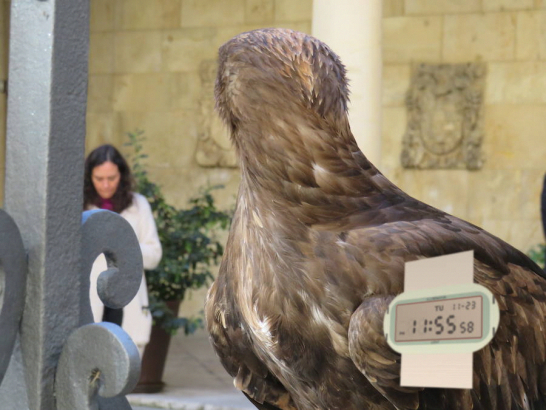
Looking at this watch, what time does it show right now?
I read 11:55:58
